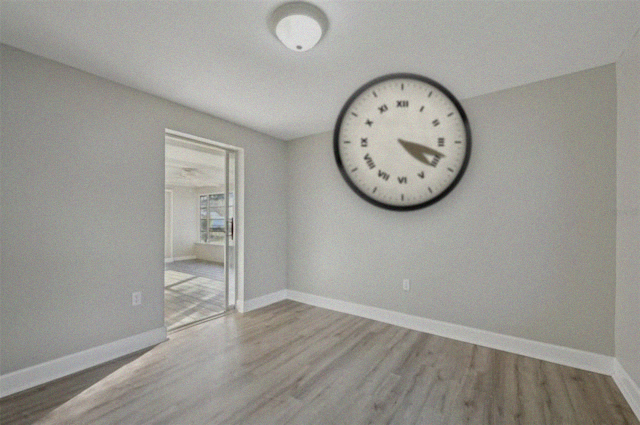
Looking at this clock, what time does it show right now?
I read 4:18
